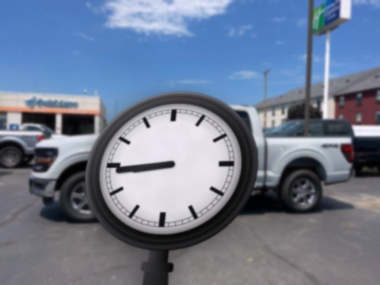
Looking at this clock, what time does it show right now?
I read 8:44
